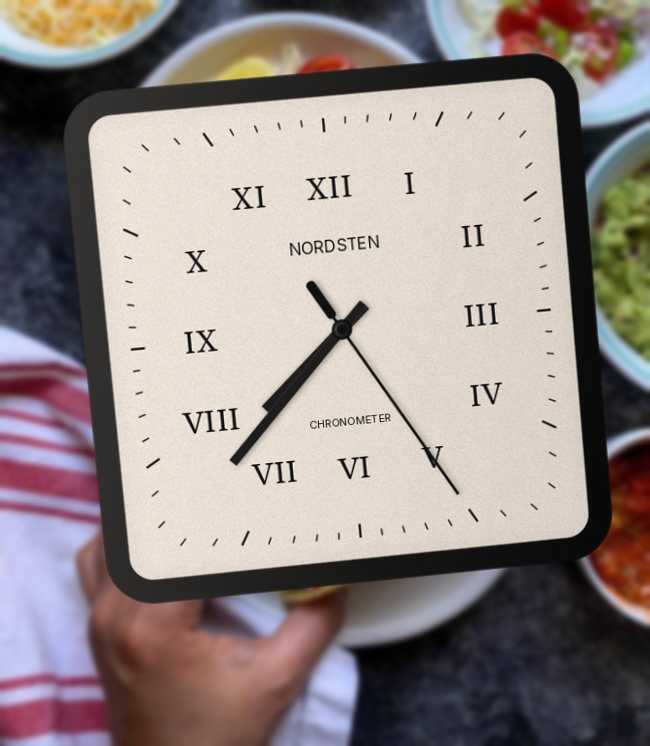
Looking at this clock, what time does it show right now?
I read 7:37:25
